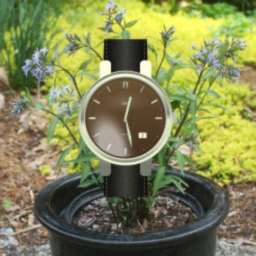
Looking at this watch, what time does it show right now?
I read 12:28
